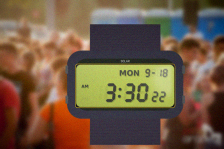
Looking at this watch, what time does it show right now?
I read 3:30:22
